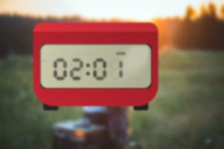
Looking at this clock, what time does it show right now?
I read 2:01
